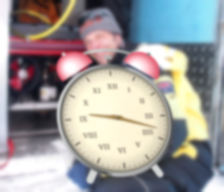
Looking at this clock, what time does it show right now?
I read 9:18
